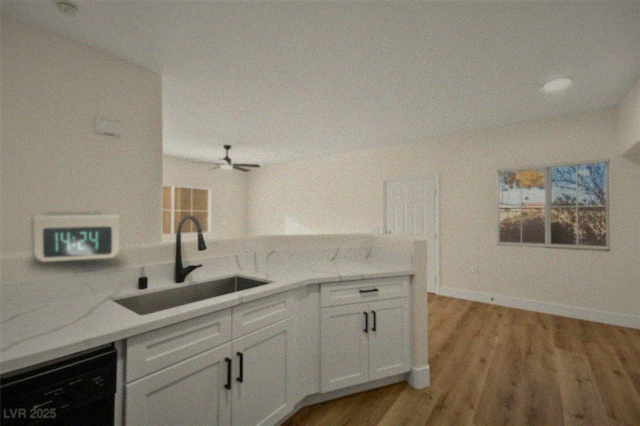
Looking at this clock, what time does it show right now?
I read 14:24
